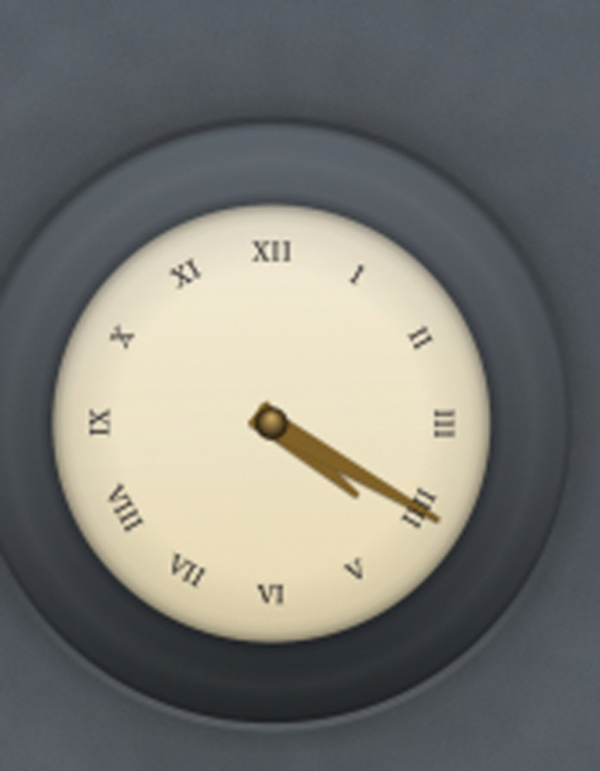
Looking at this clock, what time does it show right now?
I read 4:20
